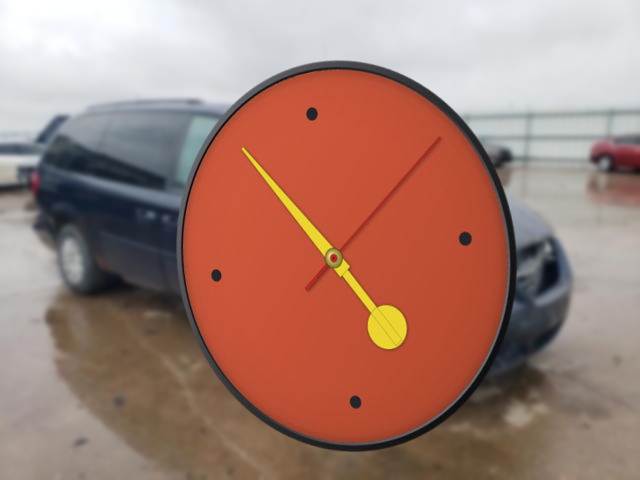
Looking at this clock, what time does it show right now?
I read 4:54:09
